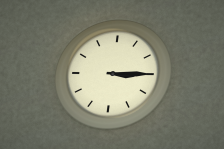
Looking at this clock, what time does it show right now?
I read 3:15
